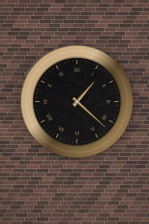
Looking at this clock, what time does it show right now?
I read 1:22
